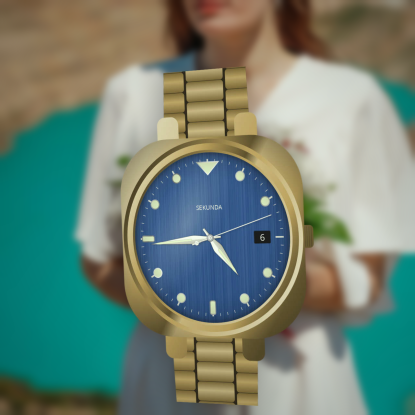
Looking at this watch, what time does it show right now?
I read 4:44:12
